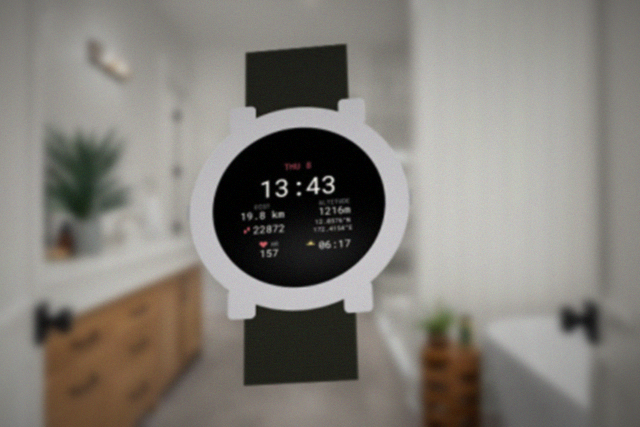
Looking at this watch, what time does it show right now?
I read 13:43
